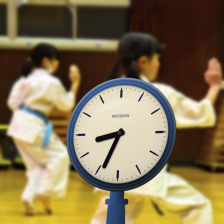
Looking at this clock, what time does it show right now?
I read 8:34
